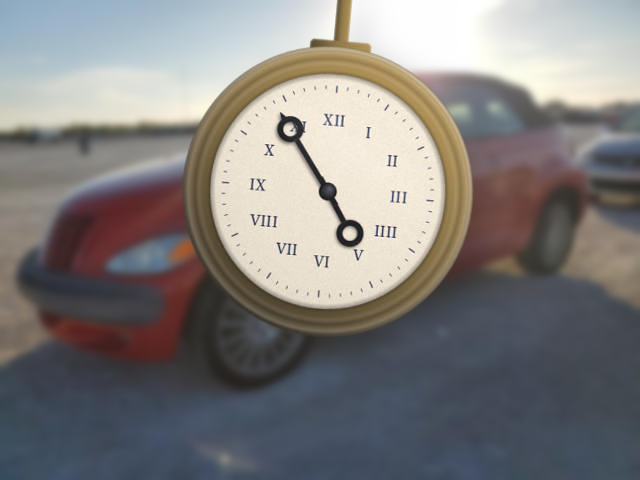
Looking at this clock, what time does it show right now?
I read 4:54
